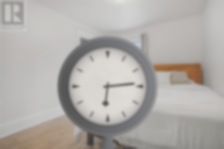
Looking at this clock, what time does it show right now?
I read 6:14
